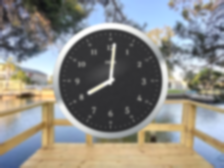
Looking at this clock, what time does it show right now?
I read 8:01
